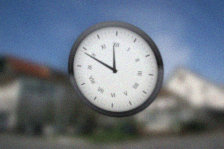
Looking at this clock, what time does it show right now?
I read 11:49
